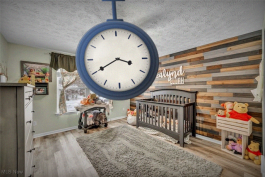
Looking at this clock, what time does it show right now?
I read 3:40
